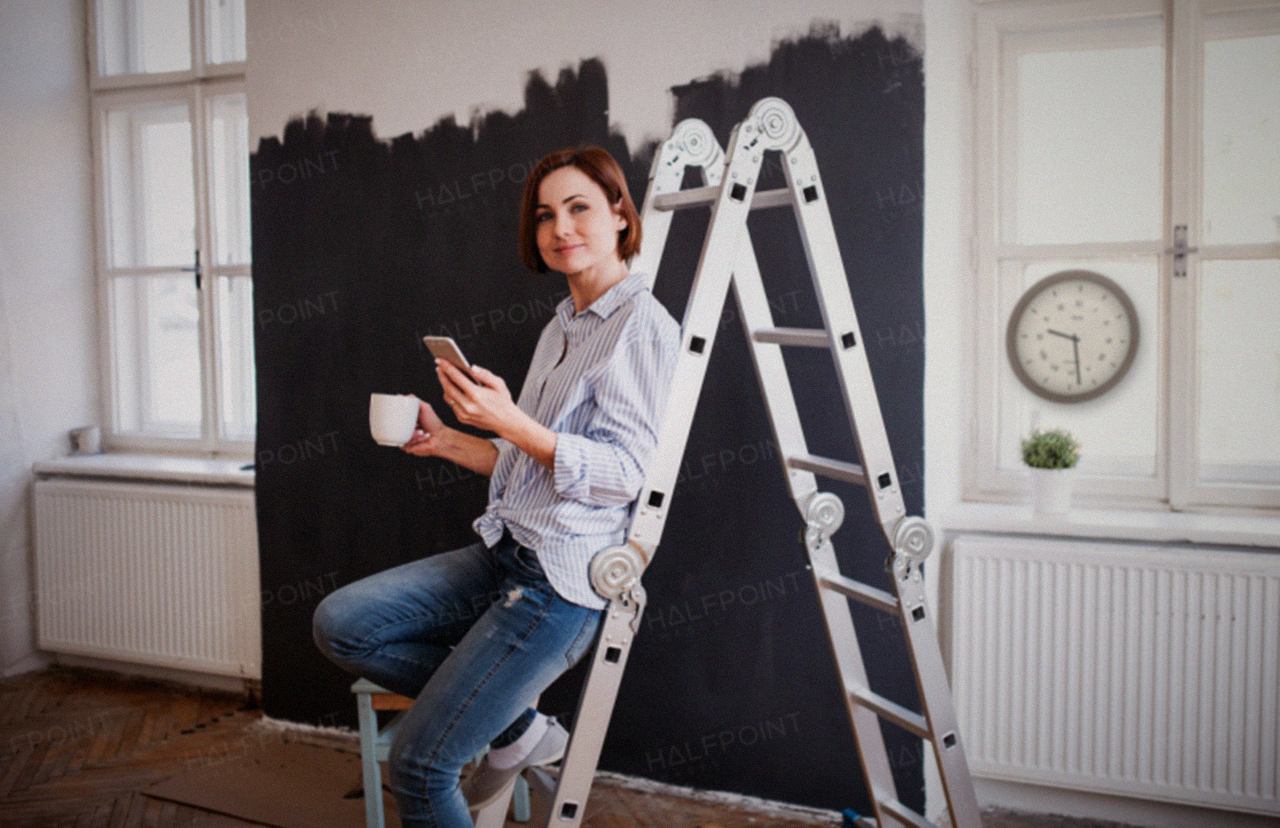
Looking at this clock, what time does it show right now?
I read 9:28
